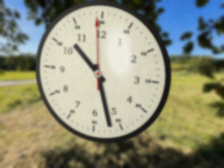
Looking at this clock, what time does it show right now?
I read 10:26:59
